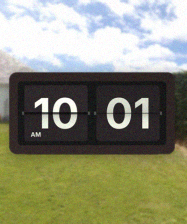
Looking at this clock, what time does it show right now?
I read 10:01
